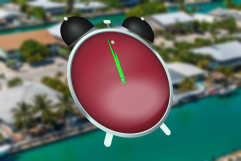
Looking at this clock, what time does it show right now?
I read 11:59
